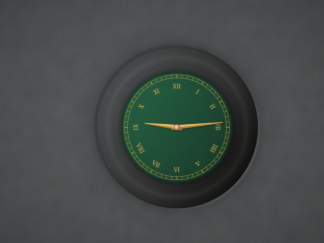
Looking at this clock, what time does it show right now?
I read 9:14
